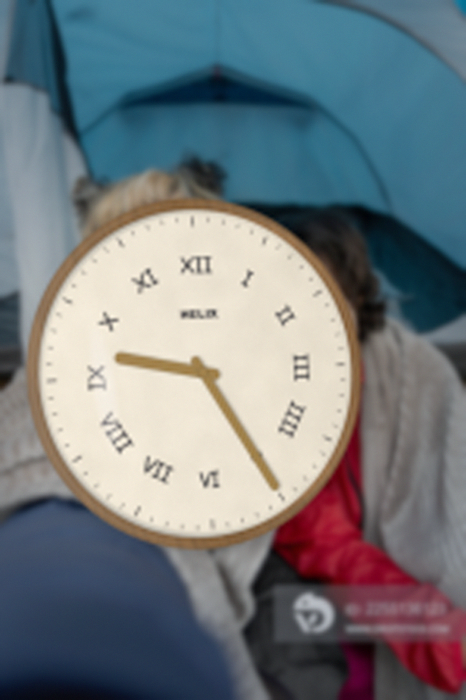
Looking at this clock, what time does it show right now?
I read 9:25
